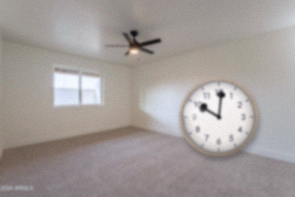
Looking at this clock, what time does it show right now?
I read 10:01
